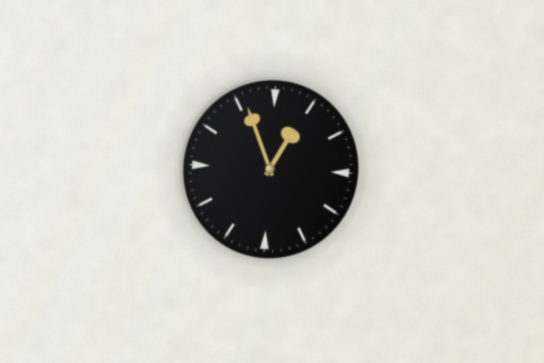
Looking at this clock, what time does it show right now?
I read 12:56
